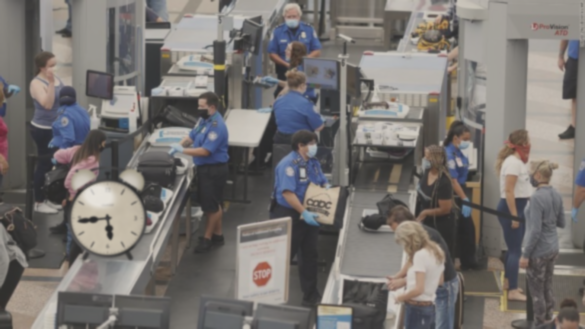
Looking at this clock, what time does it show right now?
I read 5:44
